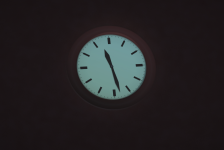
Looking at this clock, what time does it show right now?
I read 11:28
